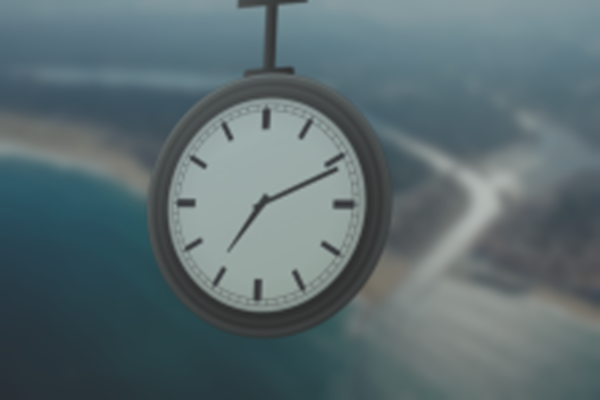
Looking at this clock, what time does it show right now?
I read 7:11
